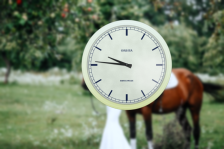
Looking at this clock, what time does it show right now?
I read 9:46
